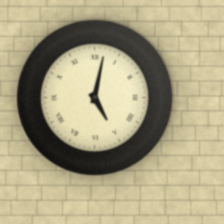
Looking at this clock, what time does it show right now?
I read 5:02
